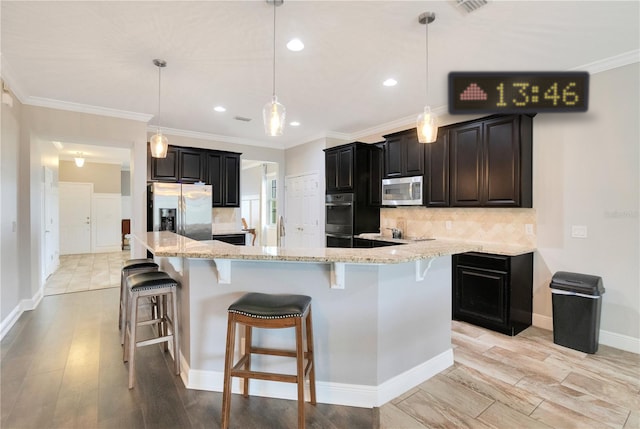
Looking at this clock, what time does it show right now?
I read 13:46
